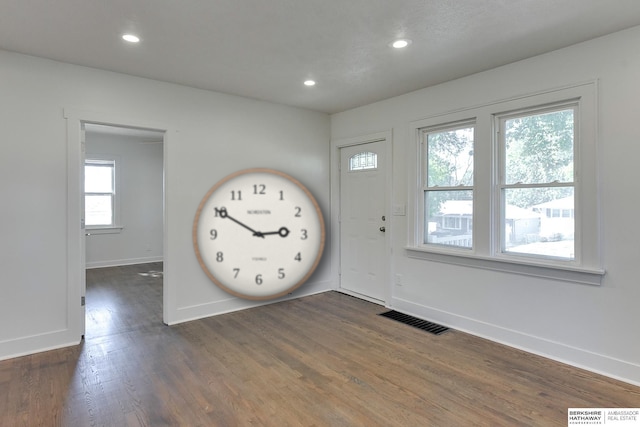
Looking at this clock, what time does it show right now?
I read 2:50
